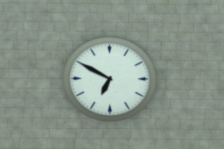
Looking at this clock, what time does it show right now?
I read 6:50
